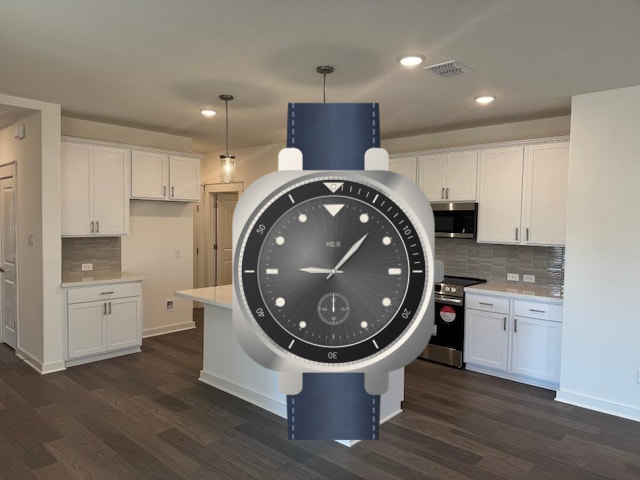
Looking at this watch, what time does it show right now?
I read 9:07
